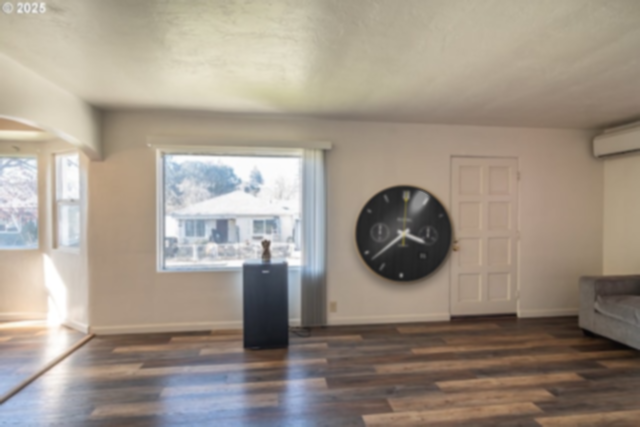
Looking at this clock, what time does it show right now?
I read 3:38
